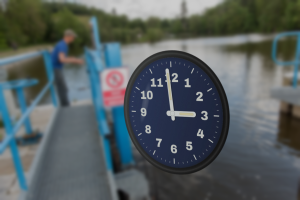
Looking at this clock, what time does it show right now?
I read 2:59
